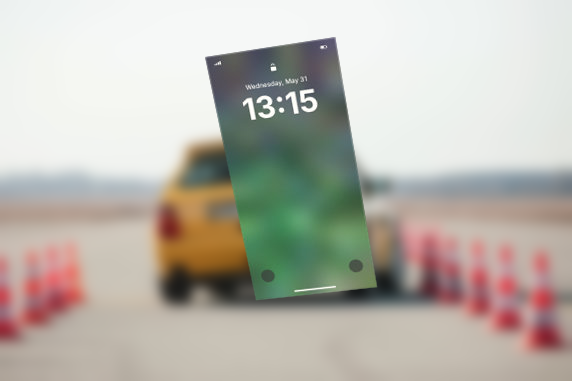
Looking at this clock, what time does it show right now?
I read 13:15
